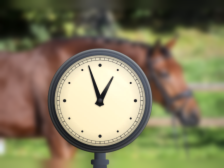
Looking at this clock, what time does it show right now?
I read 12:57
